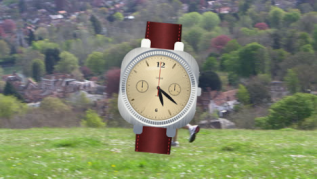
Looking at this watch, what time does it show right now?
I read 5:21
